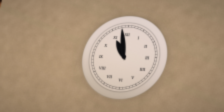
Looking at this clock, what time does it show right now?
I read 10:58
